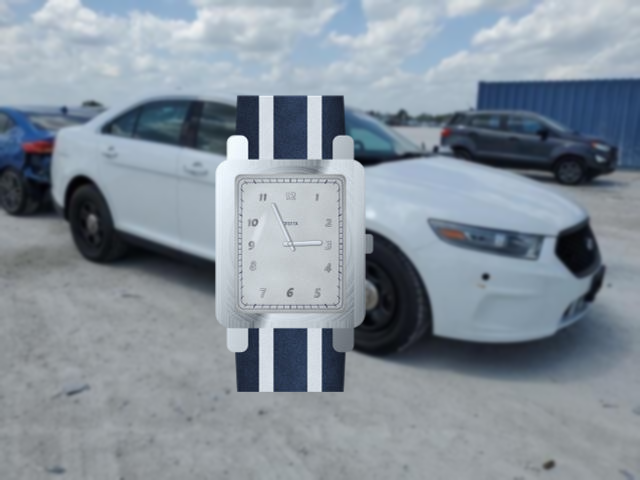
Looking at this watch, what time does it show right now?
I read 2:56
